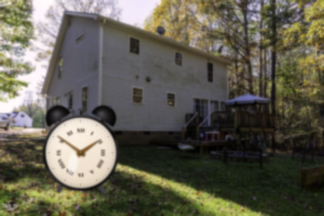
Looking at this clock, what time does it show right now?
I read 1:51
